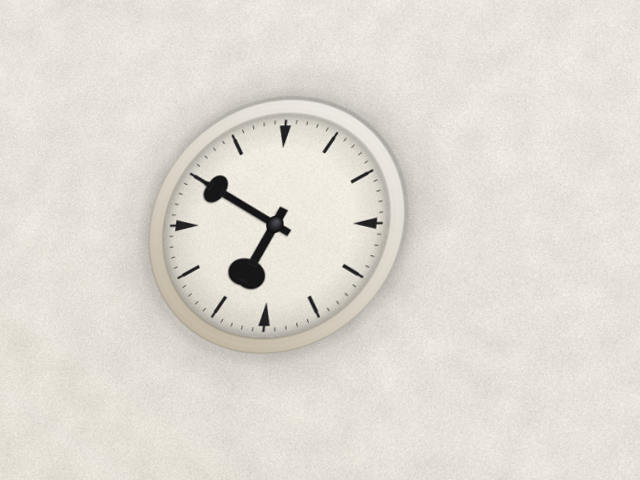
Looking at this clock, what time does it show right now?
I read 6:50
